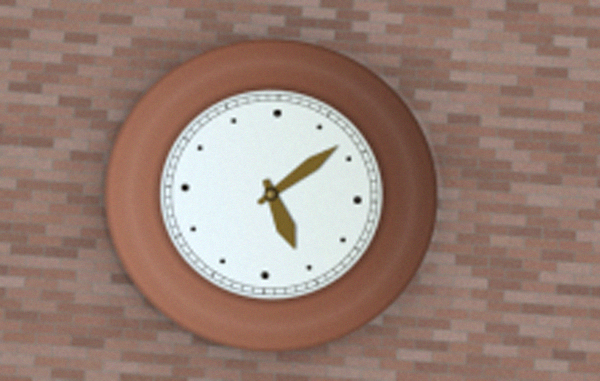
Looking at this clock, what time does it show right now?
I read 5:08
